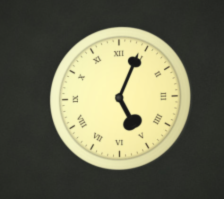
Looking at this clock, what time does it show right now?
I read 5:04
